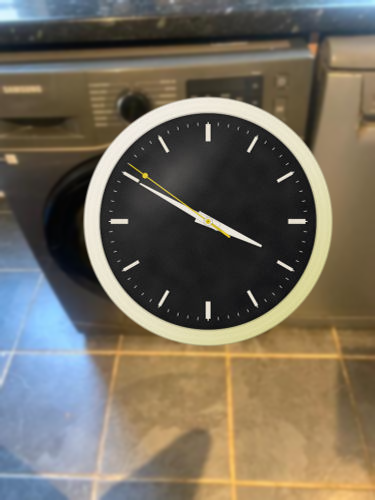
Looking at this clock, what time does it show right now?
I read 3:49:51
